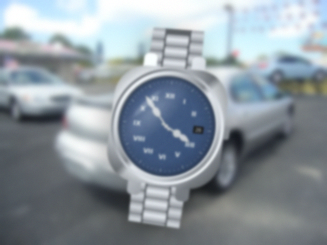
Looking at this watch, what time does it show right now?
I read 3:53
